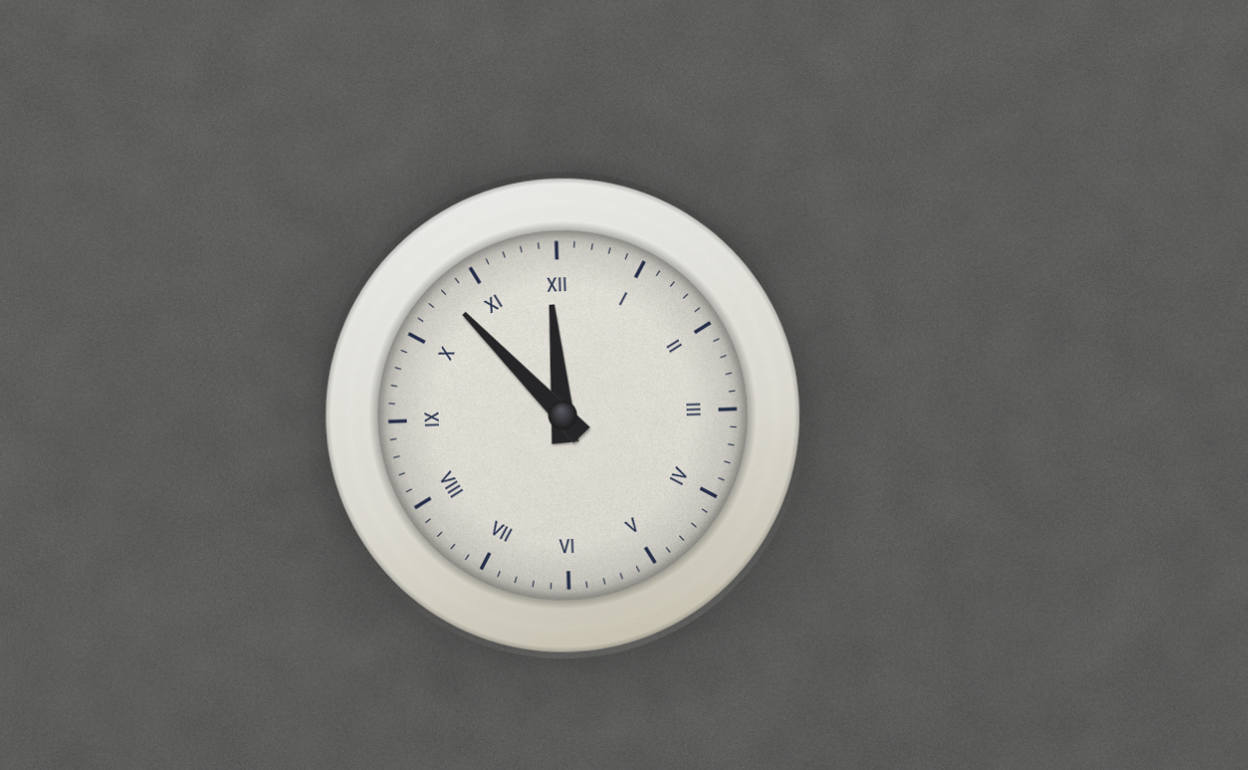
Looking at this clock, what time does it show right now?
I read 11:53
